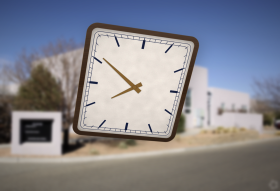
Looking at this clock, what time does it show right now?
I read 7:51
